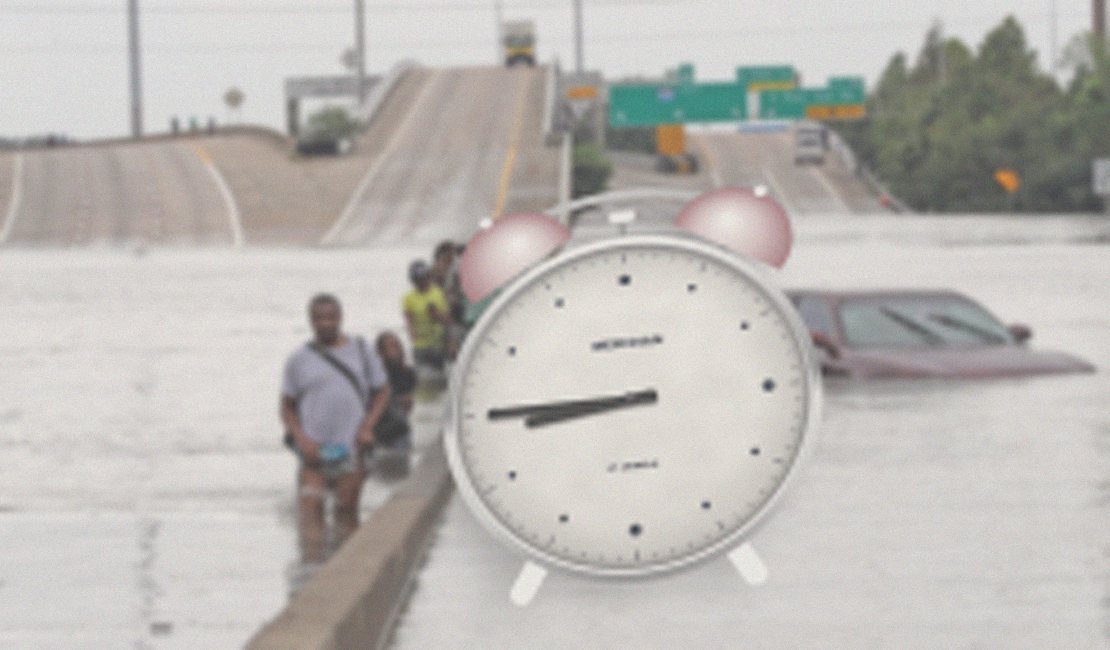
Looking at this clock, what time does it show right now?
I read 8:45
